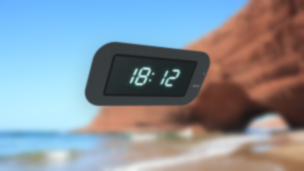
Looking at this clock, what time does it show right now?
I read 18:12
